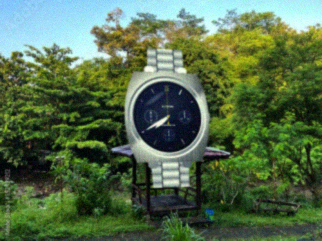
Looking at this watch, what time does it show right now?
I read 7:40
